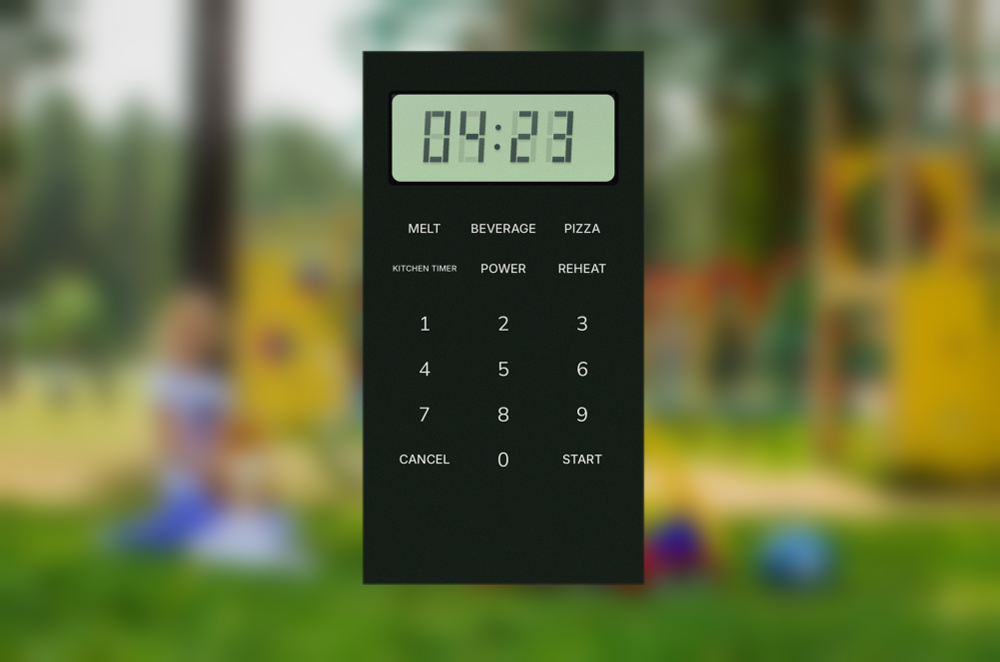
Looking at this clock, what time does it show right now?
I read 4:23
